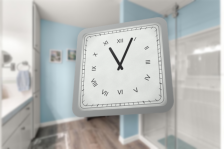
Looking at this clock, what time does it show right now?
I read 11:04
